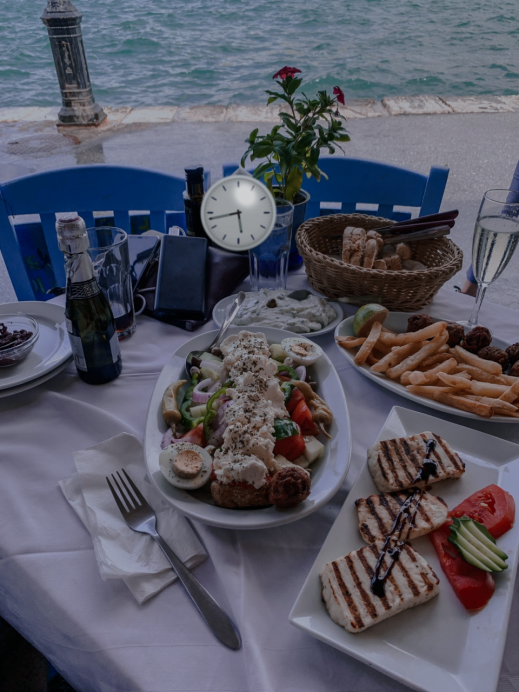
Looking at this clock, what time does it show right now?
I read 5:43
